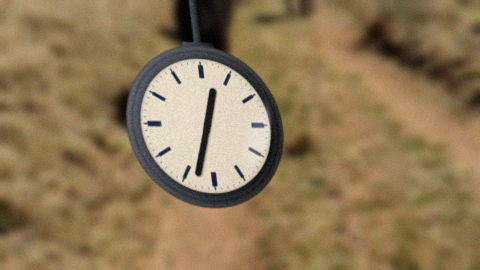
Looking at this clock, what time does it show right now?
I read 12:33
